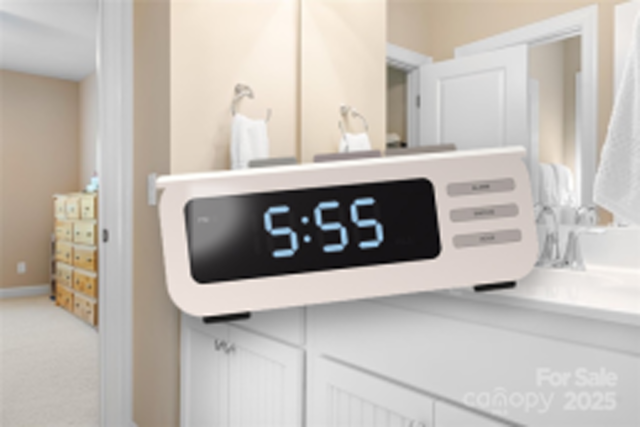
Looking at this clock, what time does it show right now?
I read 5:55
